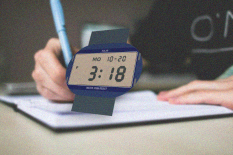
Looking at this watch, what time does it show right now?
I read 3:18
